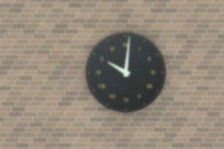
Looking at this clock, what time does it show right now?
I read 10:01
